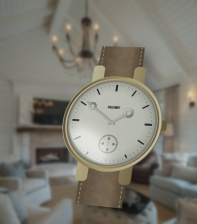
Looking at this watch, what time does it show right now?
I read 1:51
